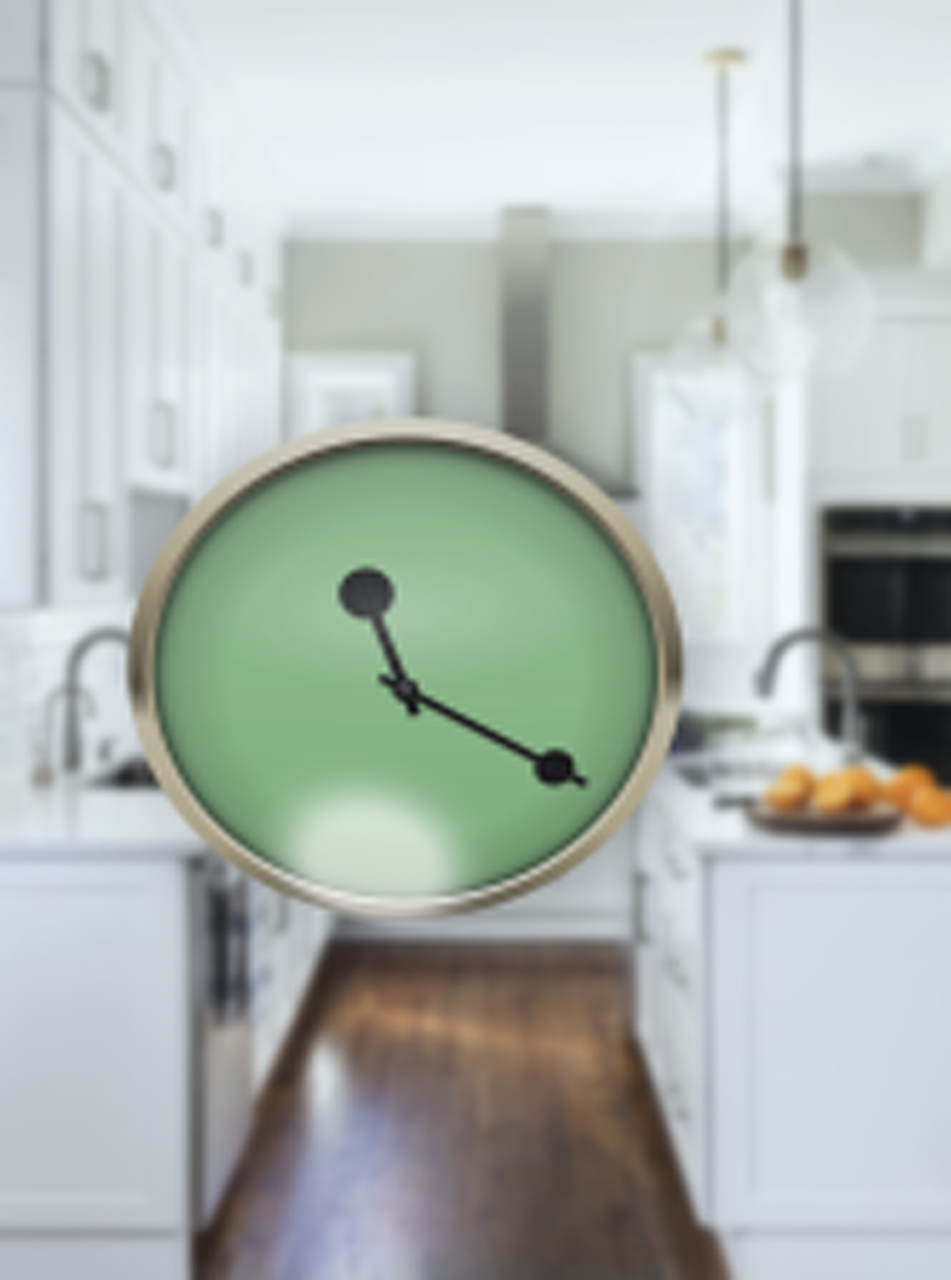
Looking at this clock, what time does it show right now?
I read 11:20
